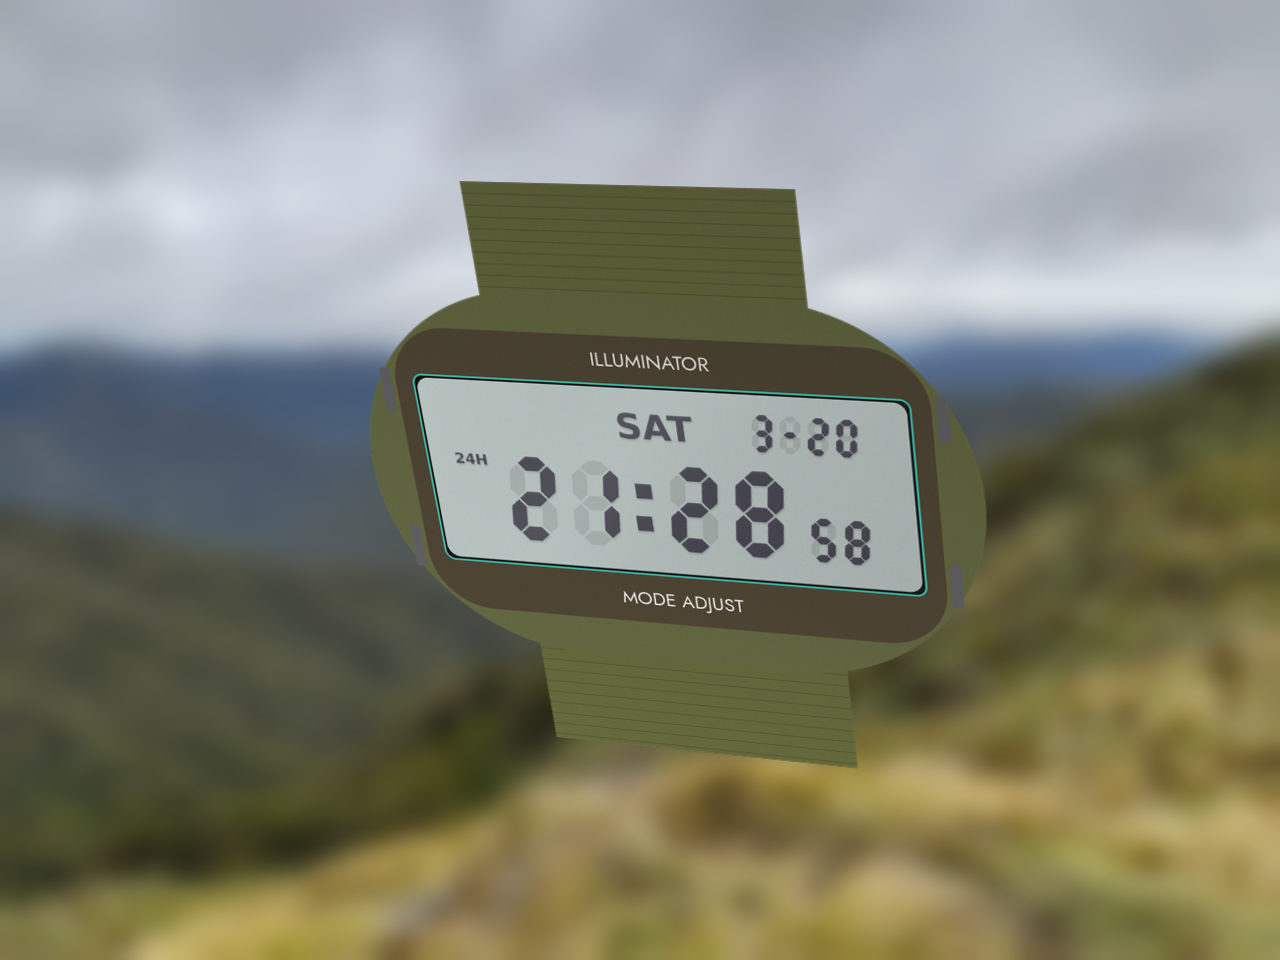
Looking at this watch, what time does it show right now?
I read 21:28:58
